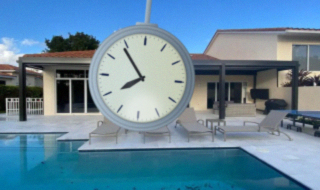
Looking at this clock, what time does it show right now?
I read 7:54
